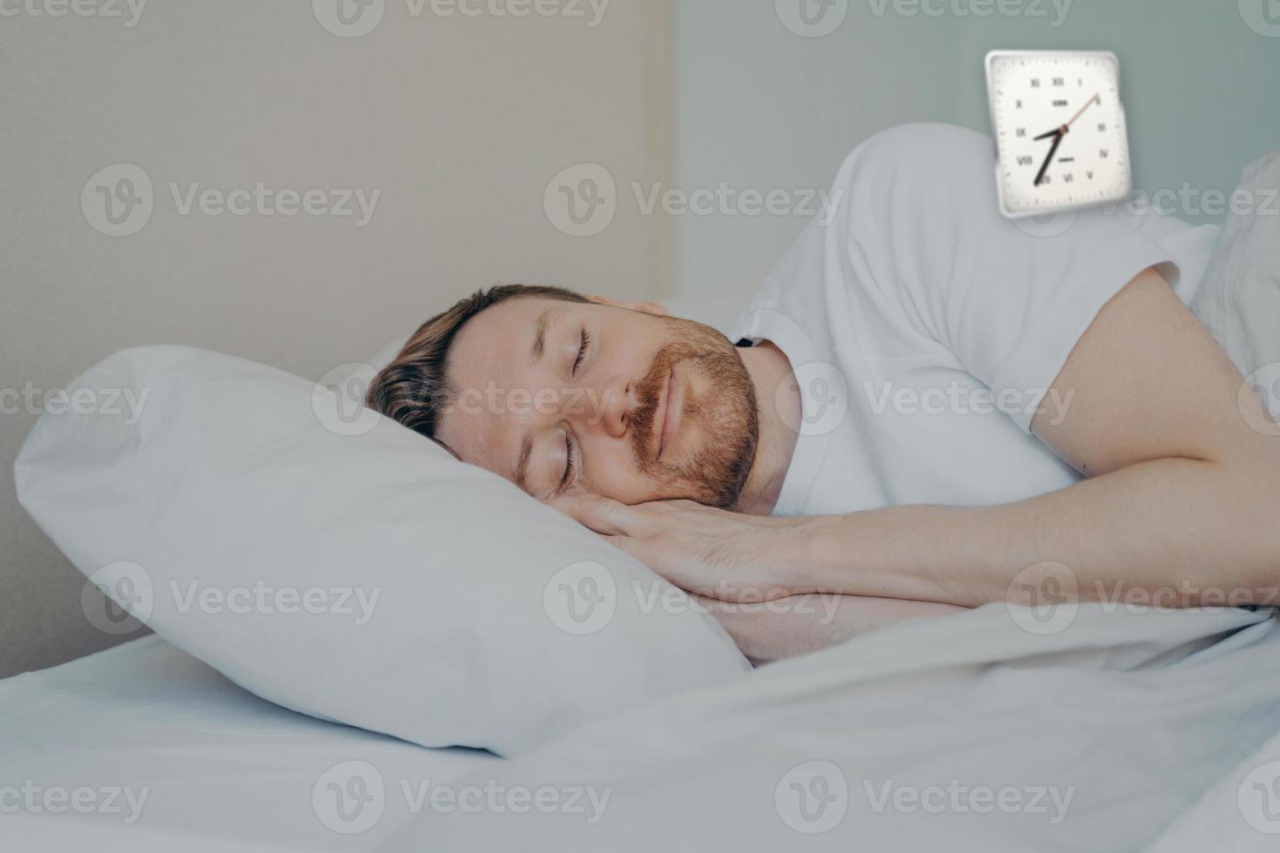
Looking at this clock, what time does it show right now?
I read 8:36:09
